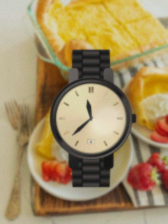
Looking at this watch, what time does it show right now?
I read 11:38
